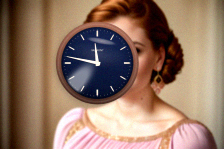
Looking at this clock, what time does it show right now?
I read 11:47
